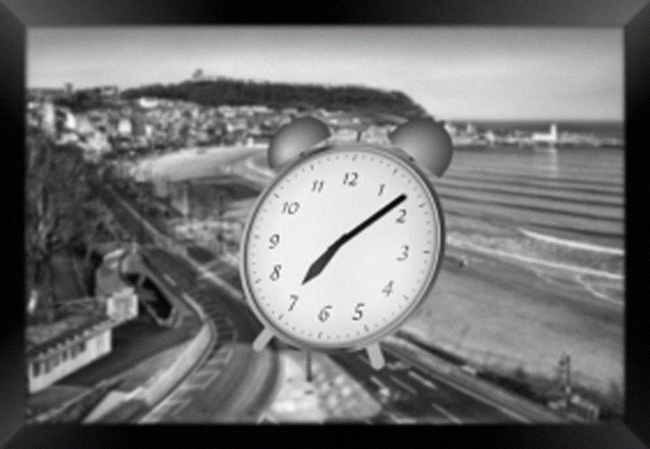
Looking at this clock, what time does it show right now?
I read 7:08
